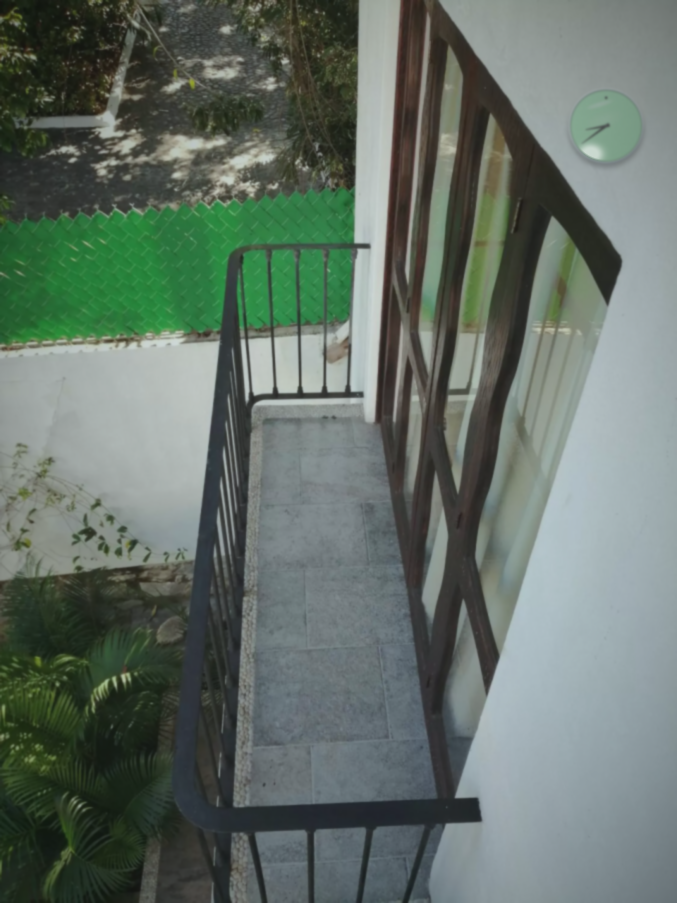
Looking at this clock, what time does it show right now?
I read 8:39
